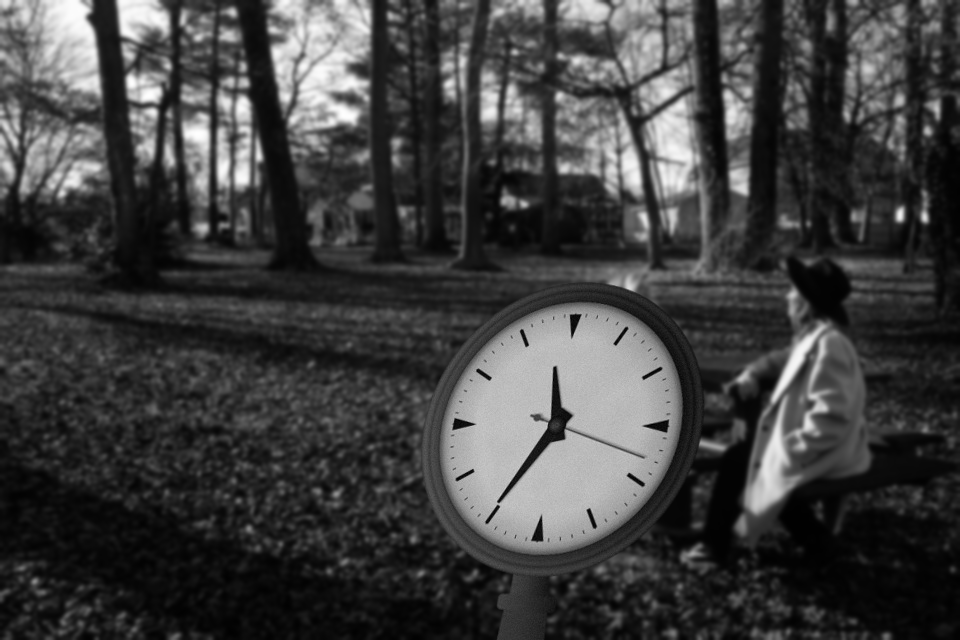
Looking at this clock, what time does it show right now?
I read 11:35:18
